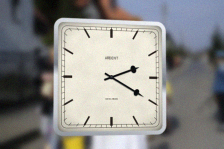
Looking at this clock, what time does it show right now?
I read 2:20
